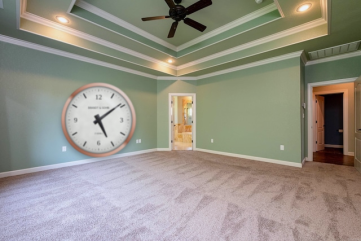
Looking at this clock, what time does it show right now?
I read 5:09
